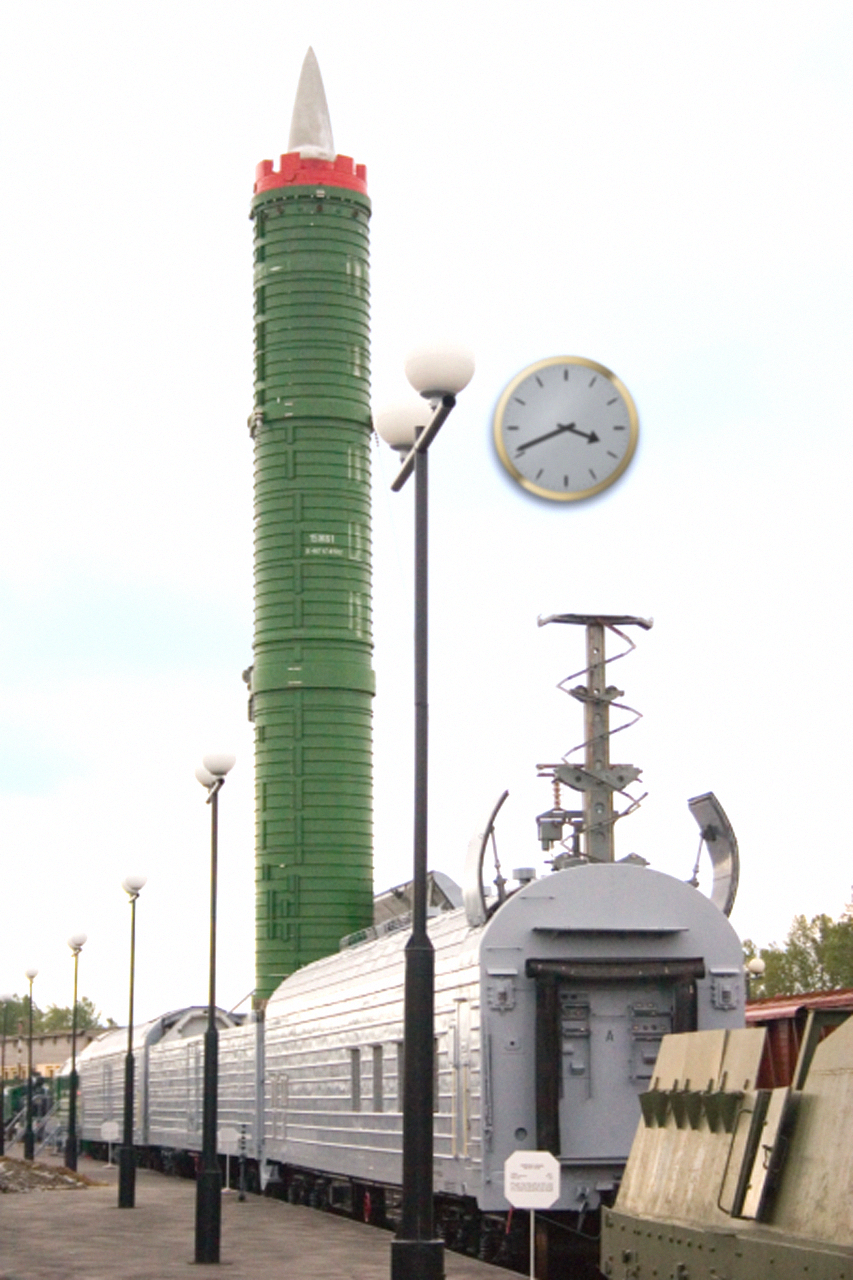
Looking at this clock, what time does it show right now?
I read 3:41
